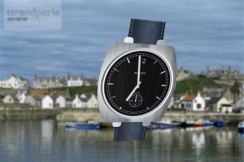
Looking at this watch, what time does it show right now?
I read 6:59
